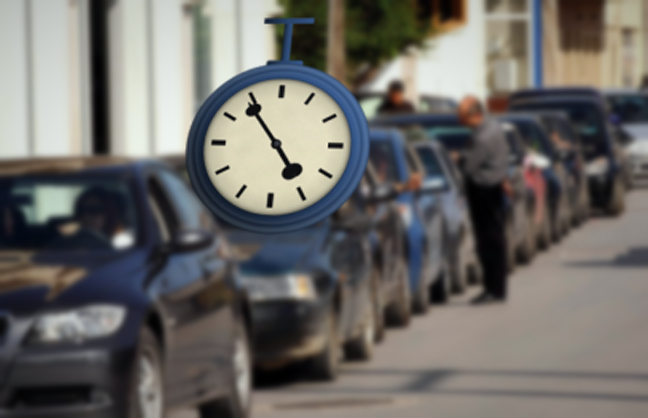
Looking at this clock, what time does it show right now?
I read 4:54
